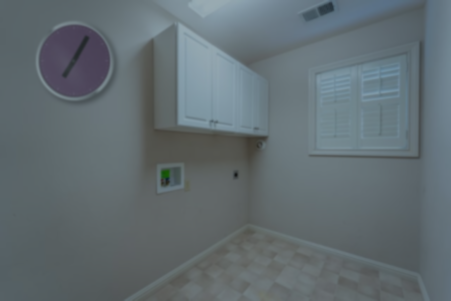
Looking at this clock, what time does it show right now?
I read 7:05
